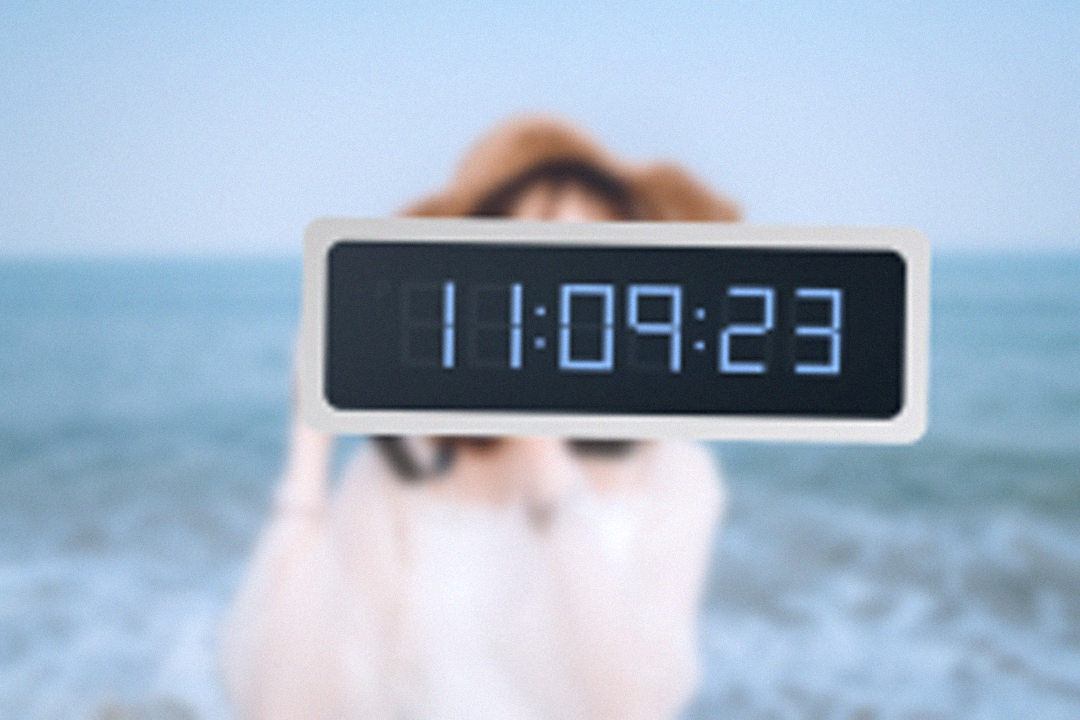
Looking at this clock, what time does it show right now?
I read 11:09:23
